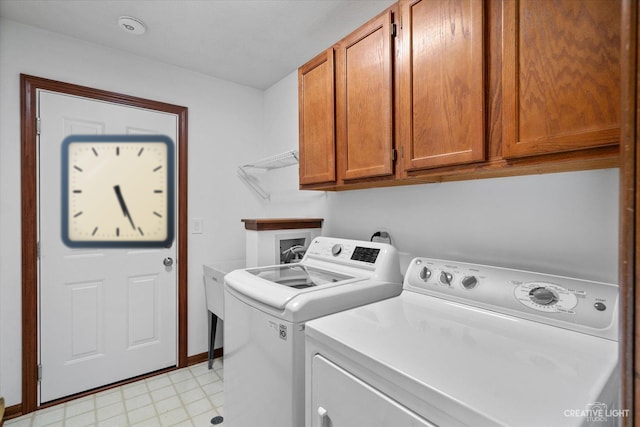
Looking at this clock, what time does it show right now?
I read 5:26
